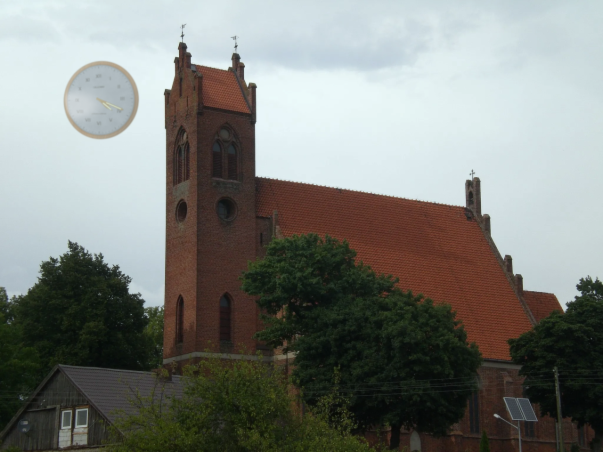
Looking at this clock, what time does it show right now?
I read 4:19
